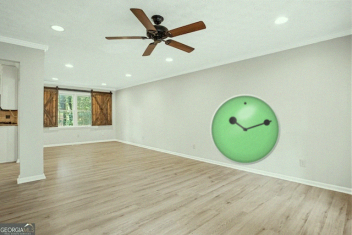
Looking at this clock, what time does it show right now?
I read 10:12
